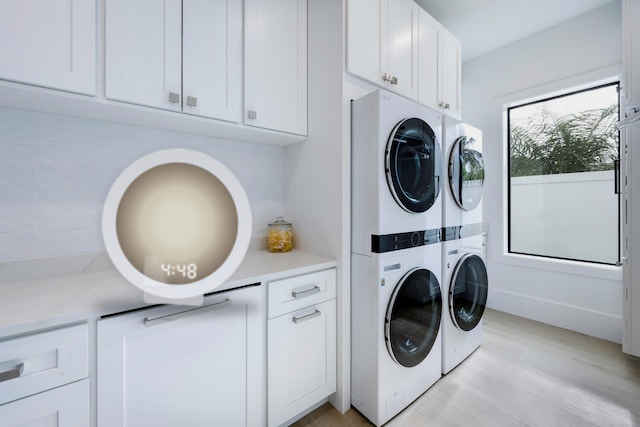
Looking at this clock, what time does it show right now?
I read 4:48
